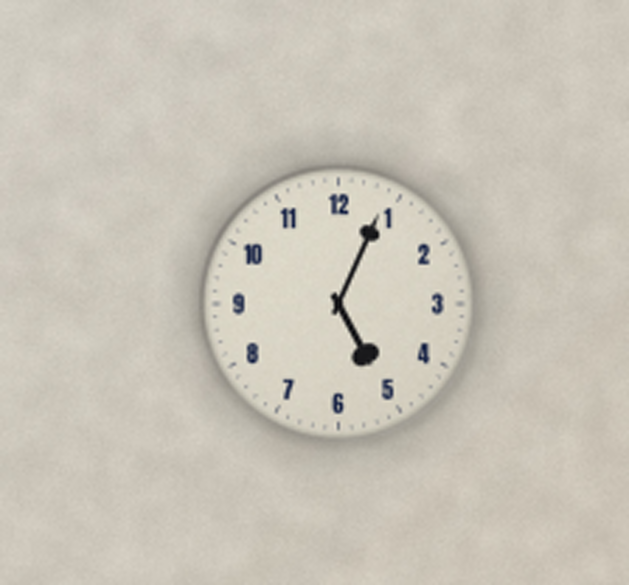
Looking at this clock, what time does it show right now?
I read 5:04
